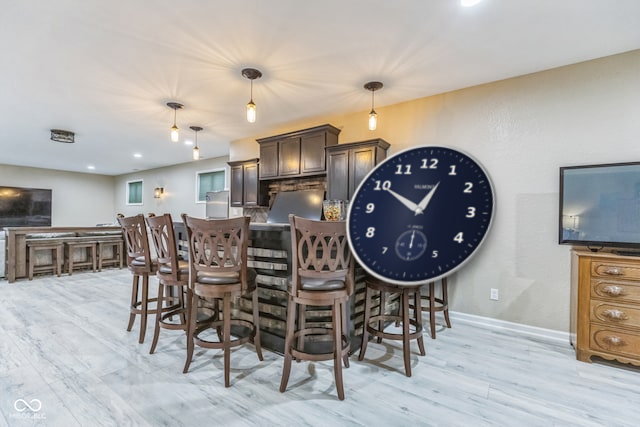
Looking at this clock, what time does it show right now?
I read 12:50
